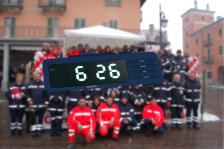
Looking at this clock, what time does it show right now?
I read 6:26
